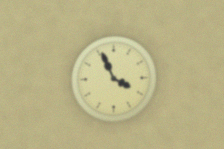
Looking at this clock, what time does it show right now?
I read 3:56
